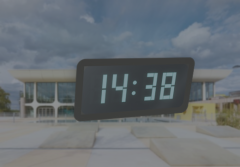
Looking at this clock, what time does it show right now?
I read 14:38
